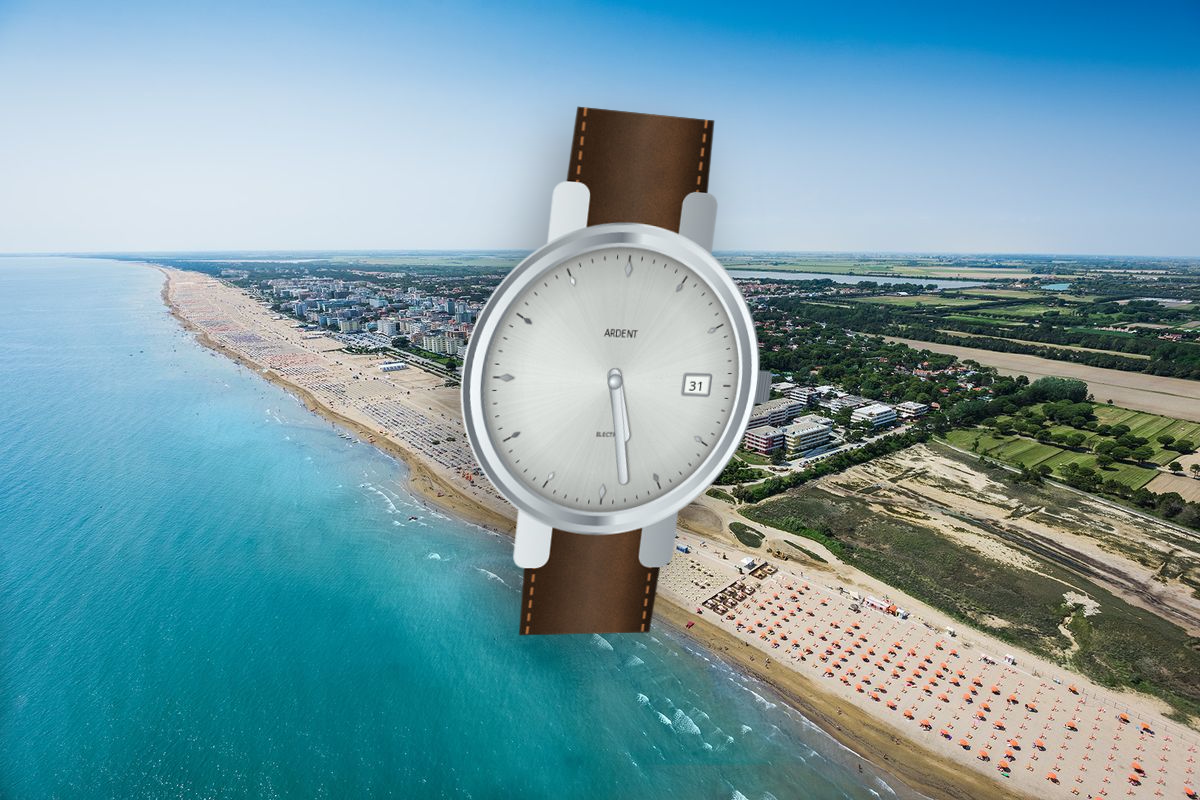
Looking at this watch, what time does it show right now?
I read 5:28
